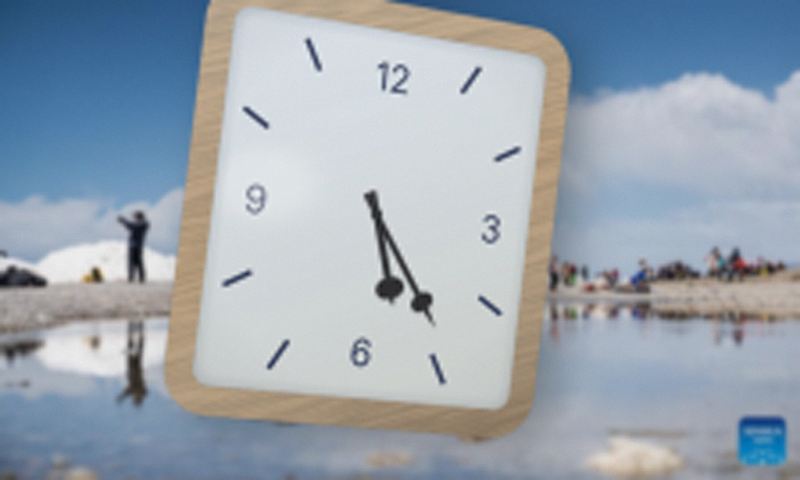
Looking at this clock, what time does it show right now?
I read 5:24
